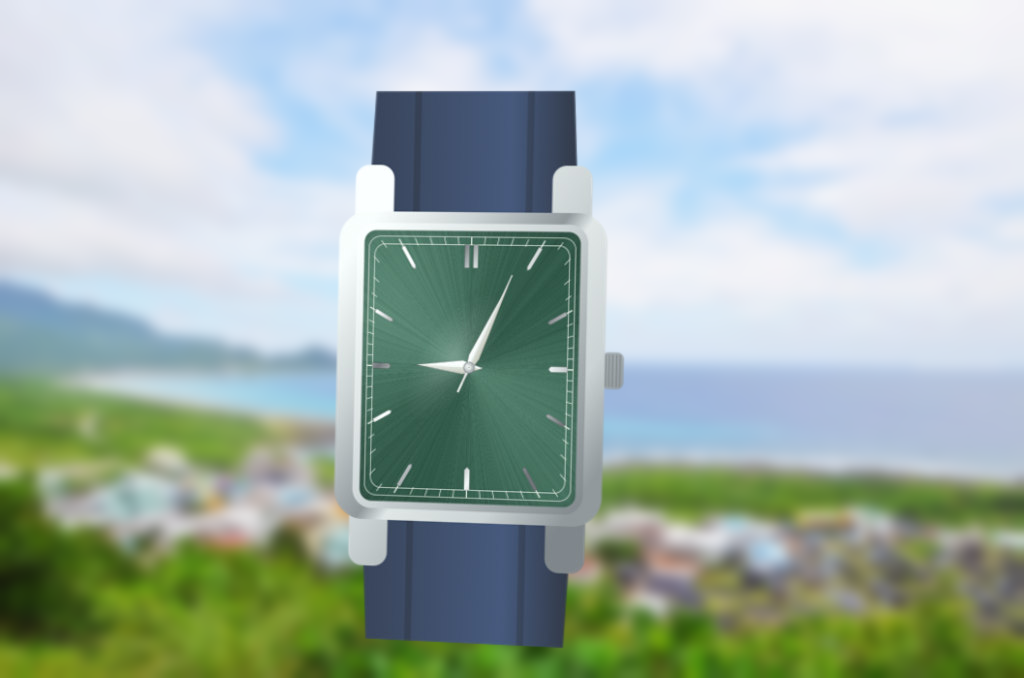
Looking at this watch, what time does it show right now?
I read 9:04:04
